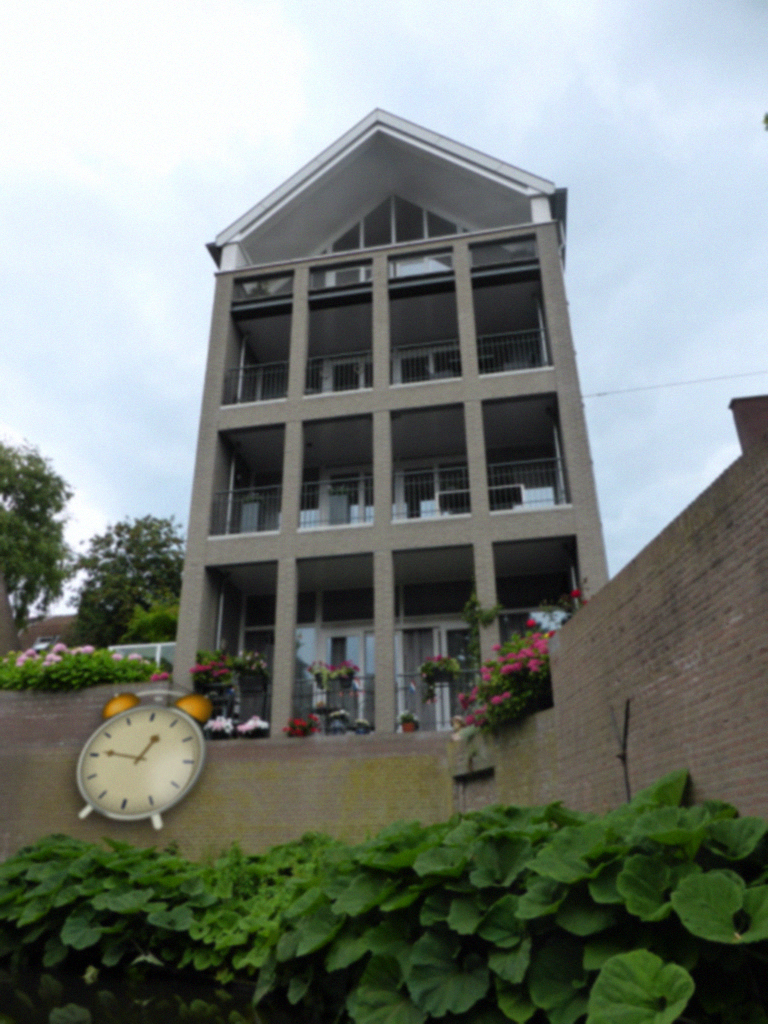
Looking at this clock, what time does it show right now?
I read 12:46
